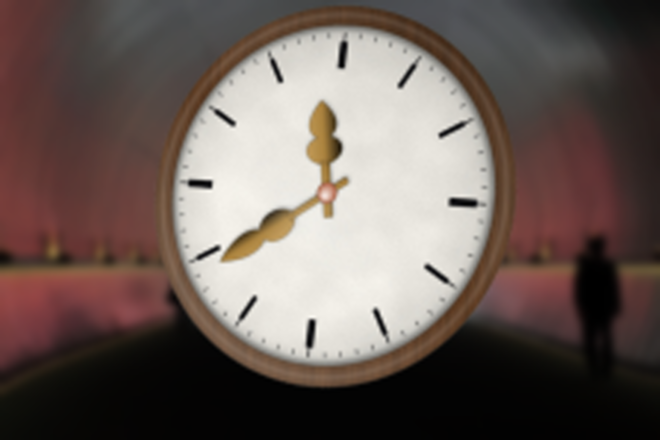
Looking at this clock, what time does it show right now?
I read 11:39
